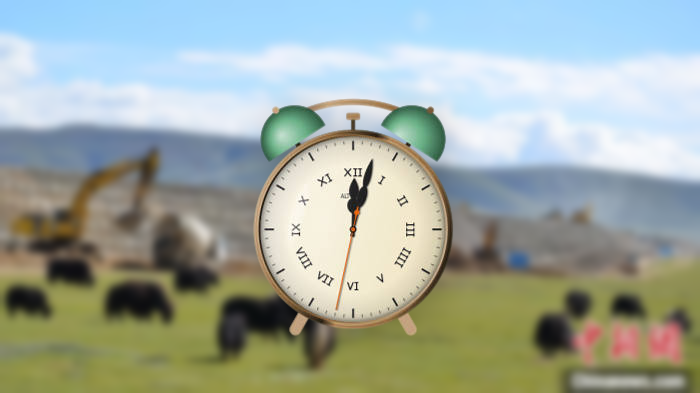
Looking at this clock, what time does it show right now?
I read 12:02:32
